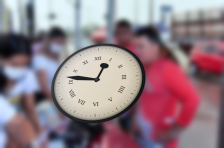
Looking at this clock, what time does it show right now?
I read 12:47
